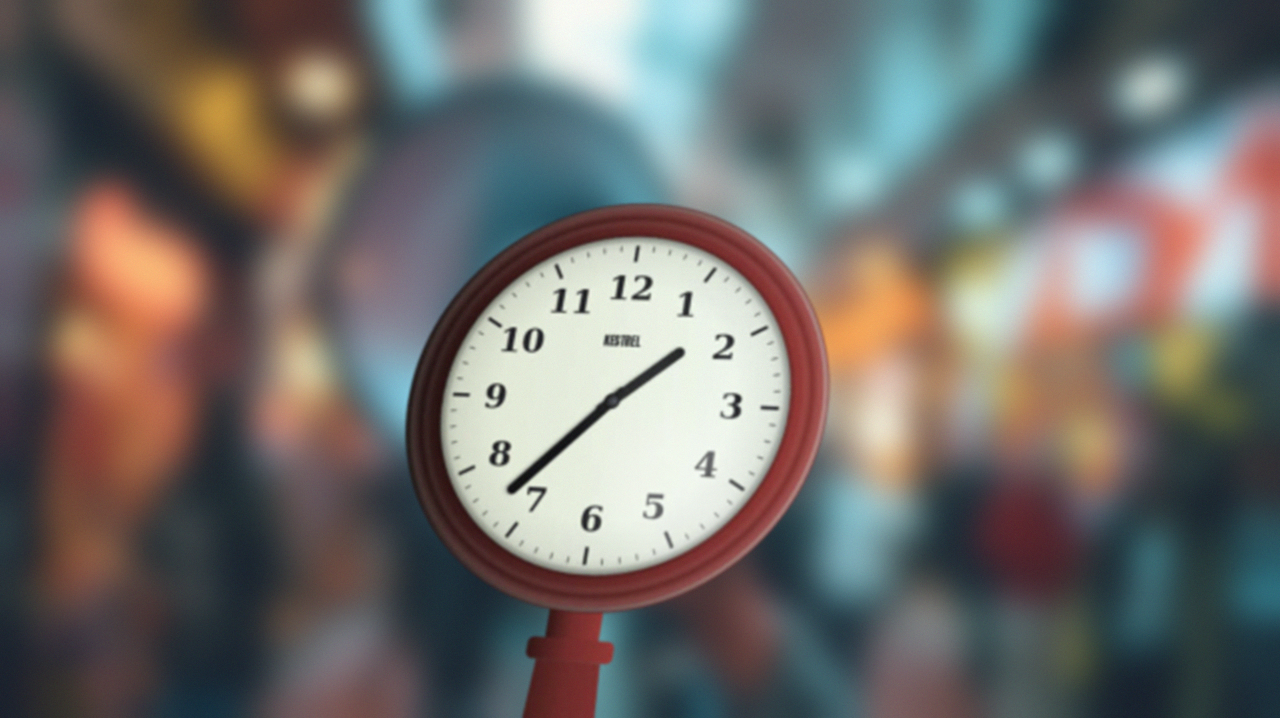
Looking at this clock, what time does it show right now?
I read 1:37
